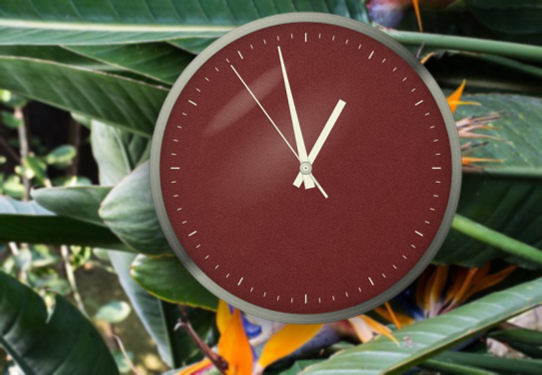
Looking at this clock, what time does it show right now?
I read 12:57:54
